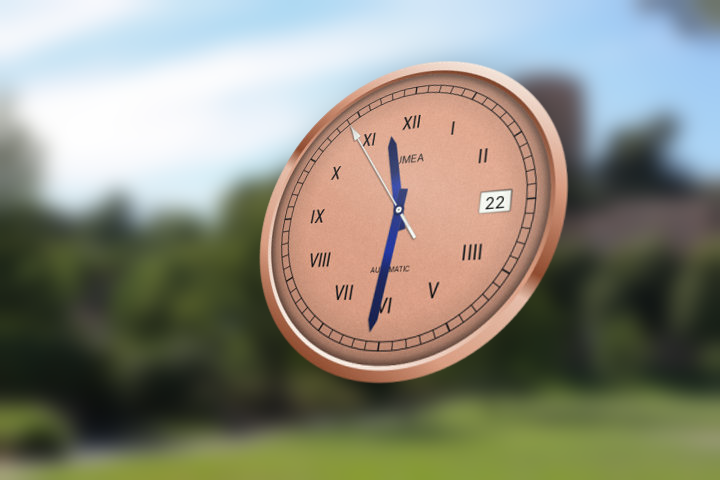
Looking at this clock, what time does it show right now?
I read 11:30:54
